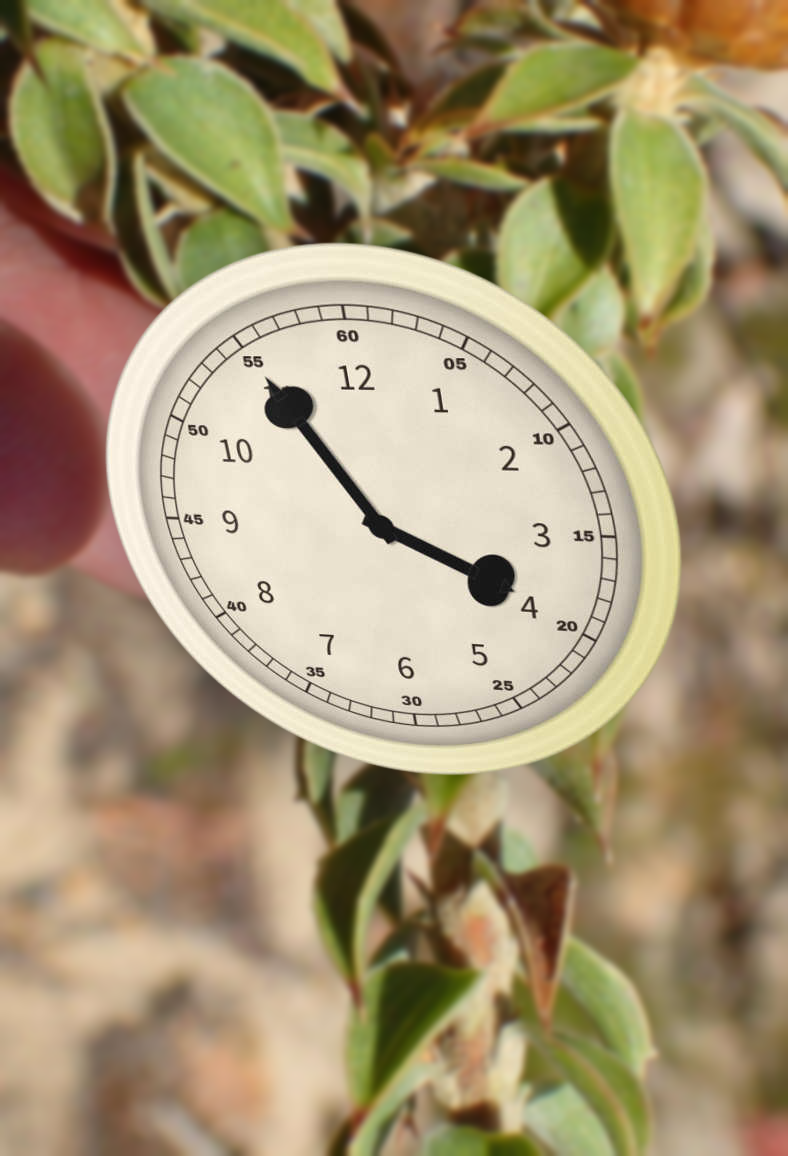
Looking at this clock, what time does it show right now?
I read 3:55
